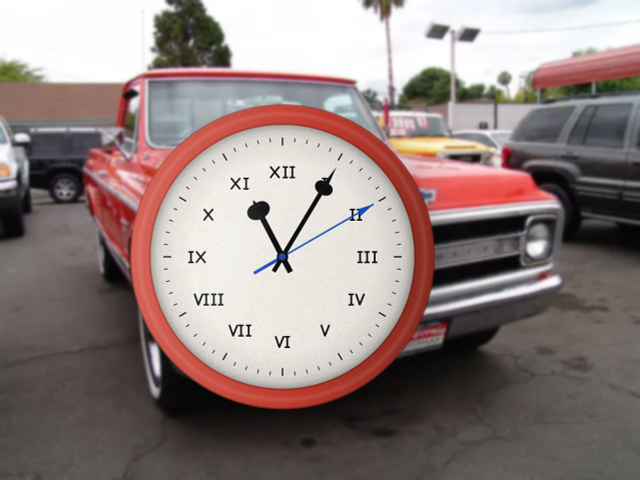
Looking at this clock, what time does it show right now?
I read 11:05:10
